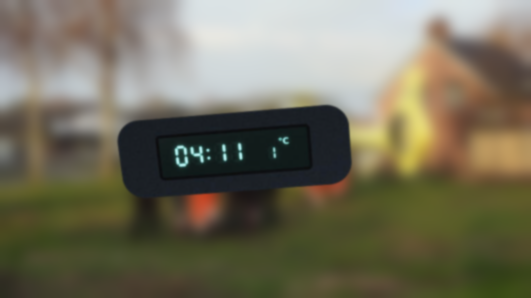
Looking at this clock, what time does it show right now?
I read 4:11
